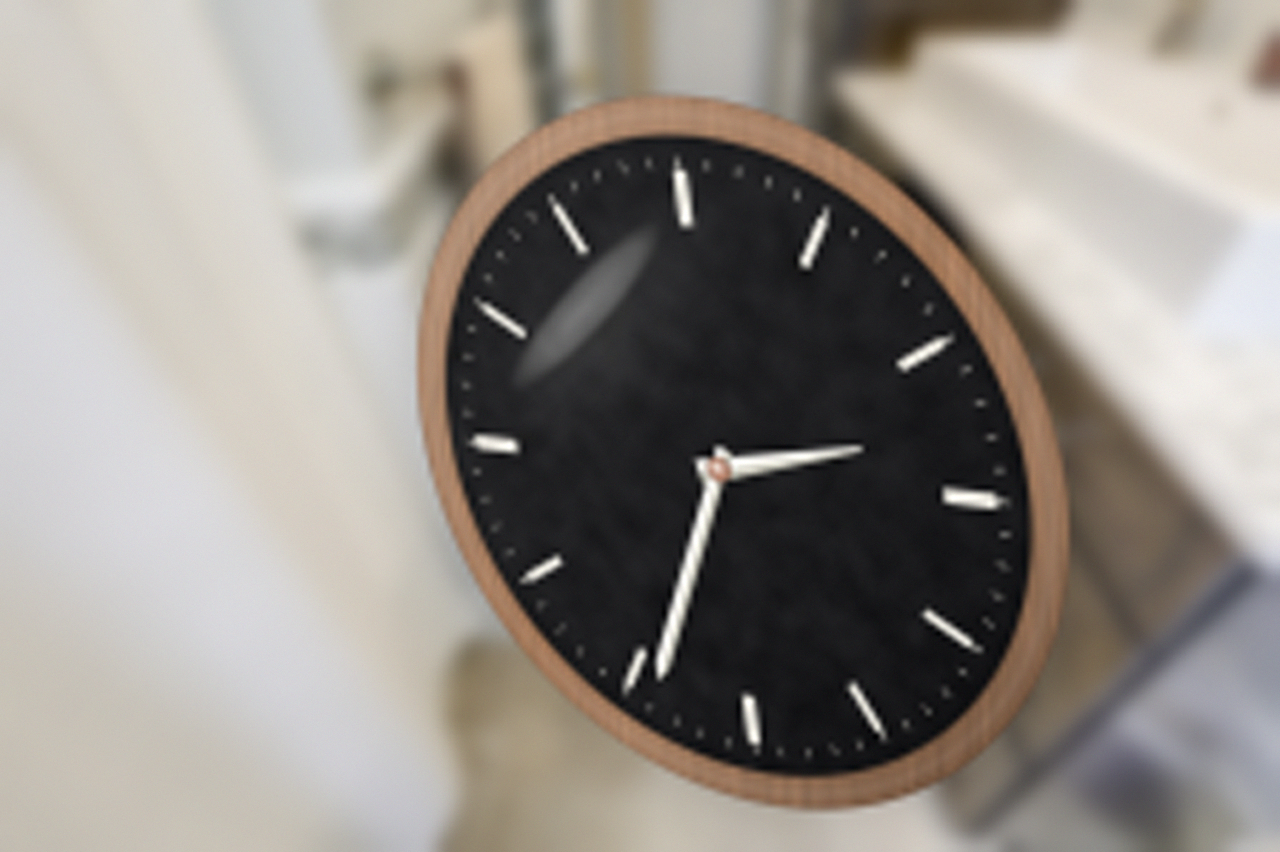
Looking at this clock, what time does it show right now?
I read 2:34
